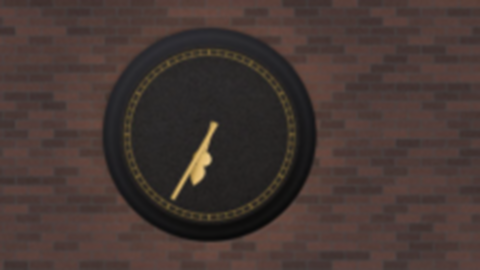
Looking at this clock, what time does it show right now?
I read 6:35
